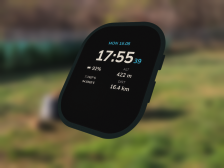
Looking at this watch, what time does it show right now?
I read 17:55
